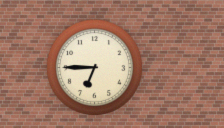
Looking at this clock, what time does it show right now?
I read 6:45
